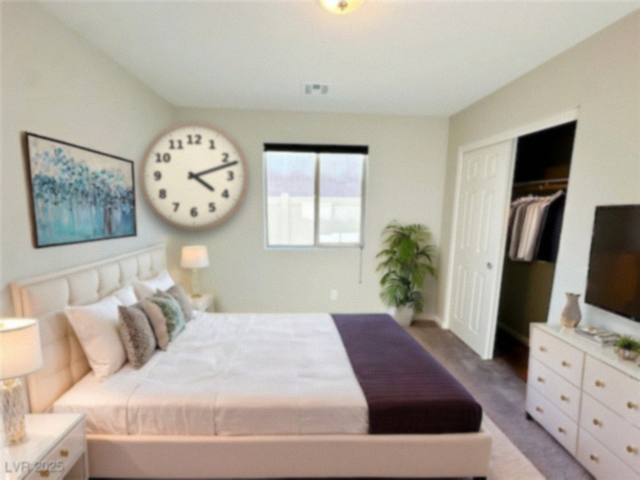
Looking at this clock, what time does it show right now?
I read 4:12
